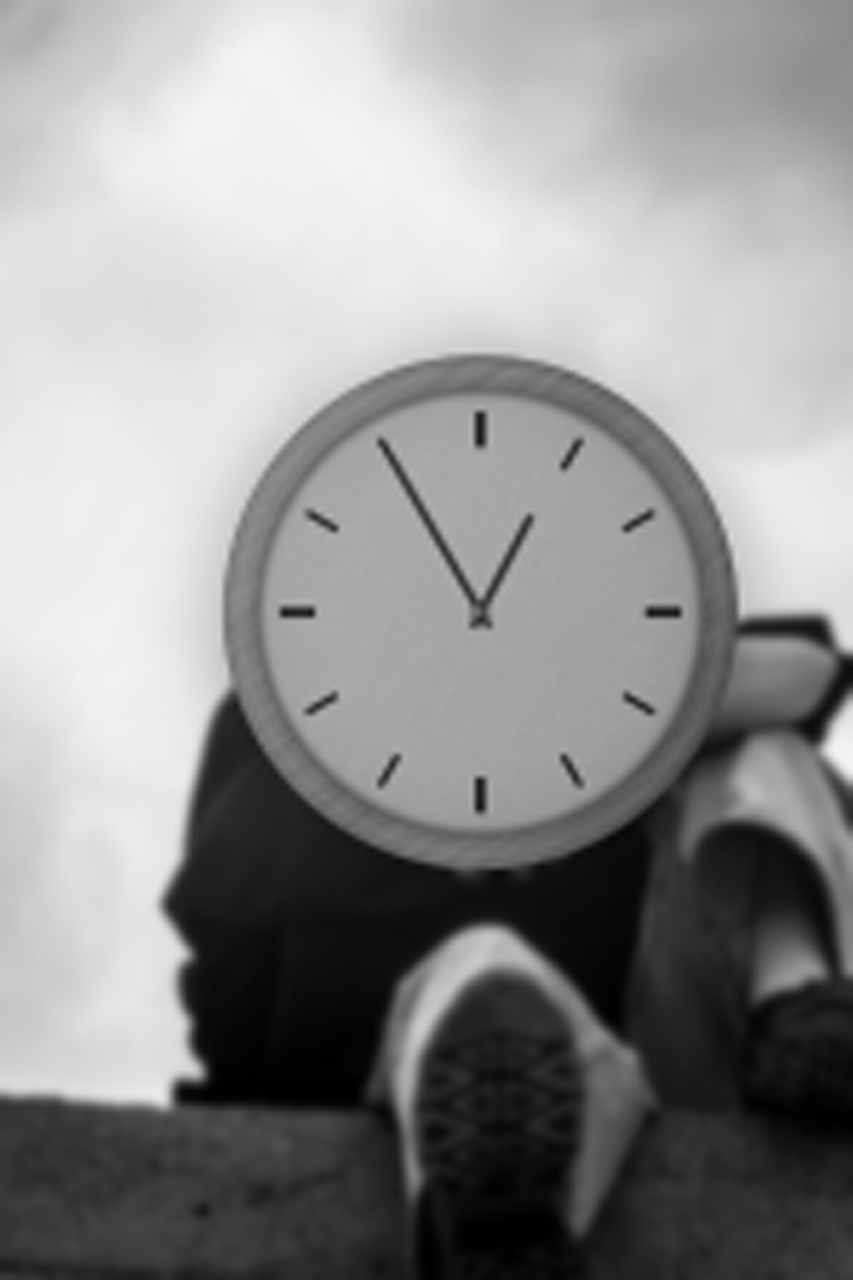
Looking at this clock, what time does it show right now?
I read 12:55
